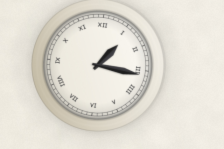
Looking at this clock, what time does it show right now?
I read 1:16
